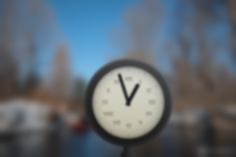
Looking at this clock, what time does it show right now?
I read 12:57
